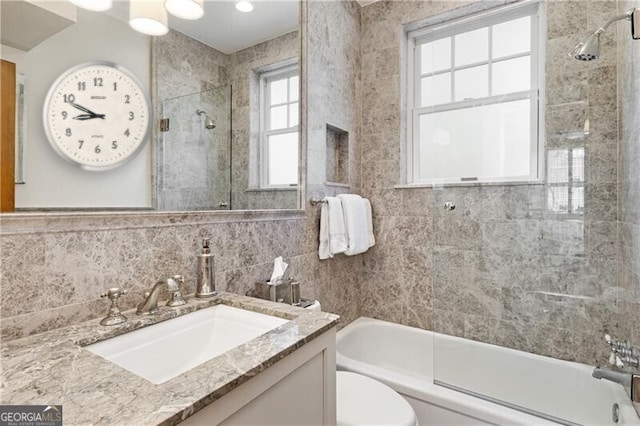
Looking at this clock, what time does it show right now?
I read 8:49
